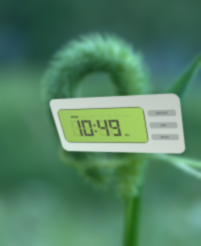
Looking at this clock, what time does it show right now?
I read 10:49
